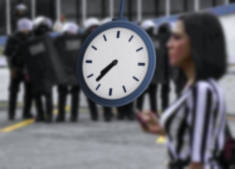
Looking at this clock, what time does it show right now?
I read 7:37
